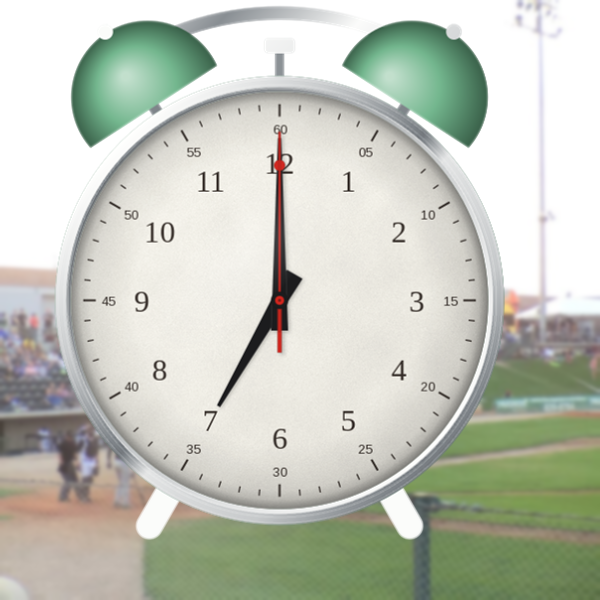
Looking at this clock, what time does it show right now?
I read 7:00:00
